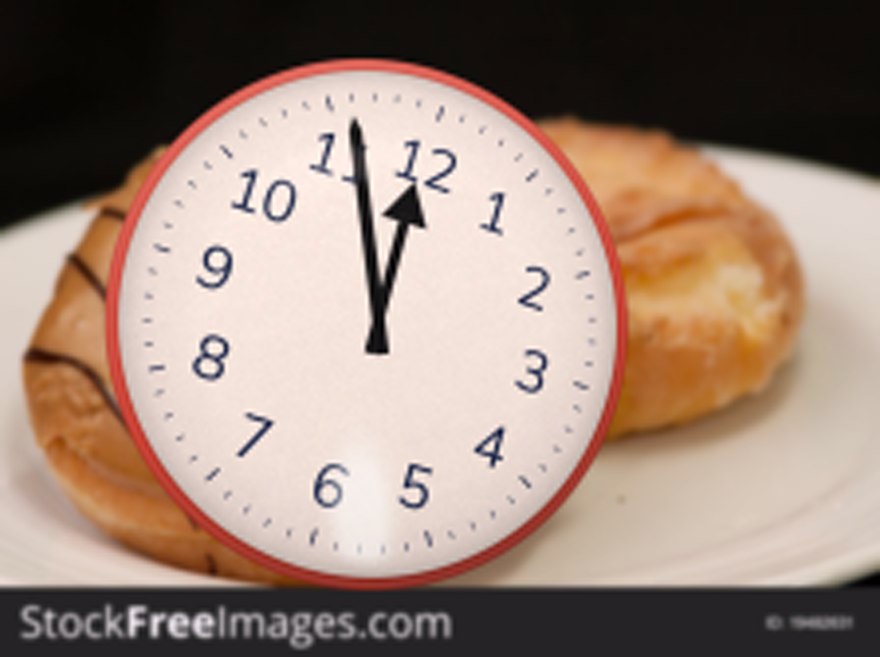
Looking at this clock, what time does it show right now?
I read 11:56
